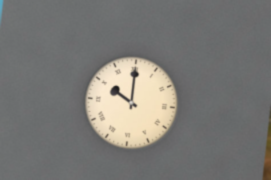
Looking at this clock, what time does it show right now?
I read 10:00
